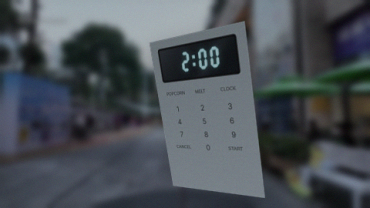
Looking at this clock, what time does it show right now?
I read 2:00
